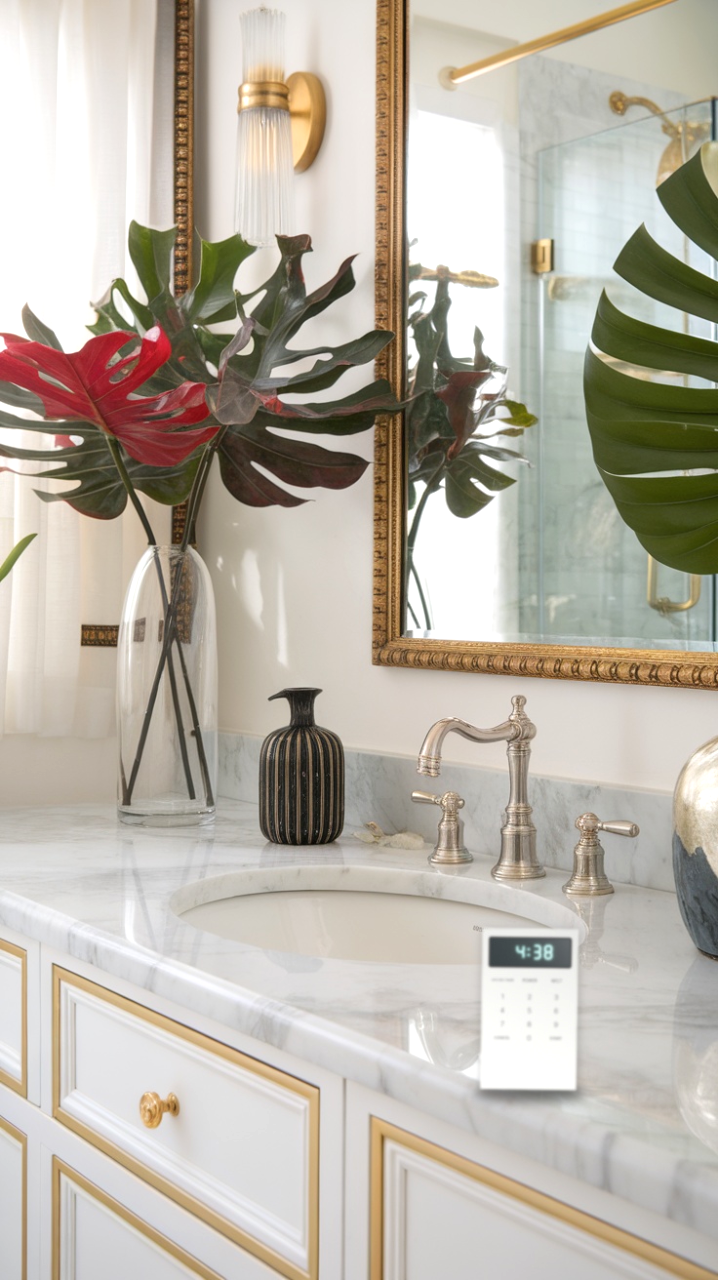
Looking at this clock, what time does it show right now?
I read 4:38
